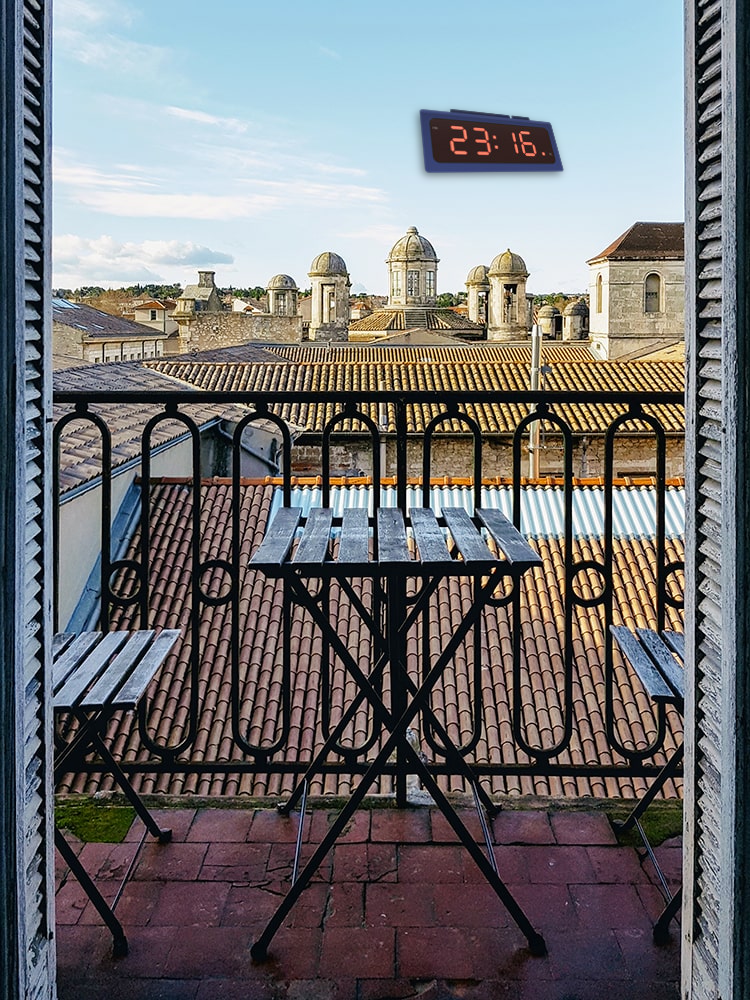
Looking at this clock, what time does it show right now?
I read 23:16
